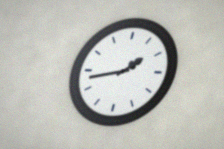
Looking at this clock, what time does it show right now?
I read 1:43
